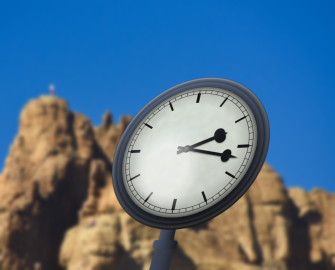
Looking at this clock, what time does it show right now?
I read 2:17
